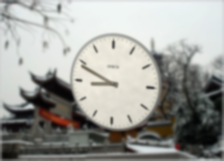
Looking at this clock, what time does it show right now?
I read 8:49
